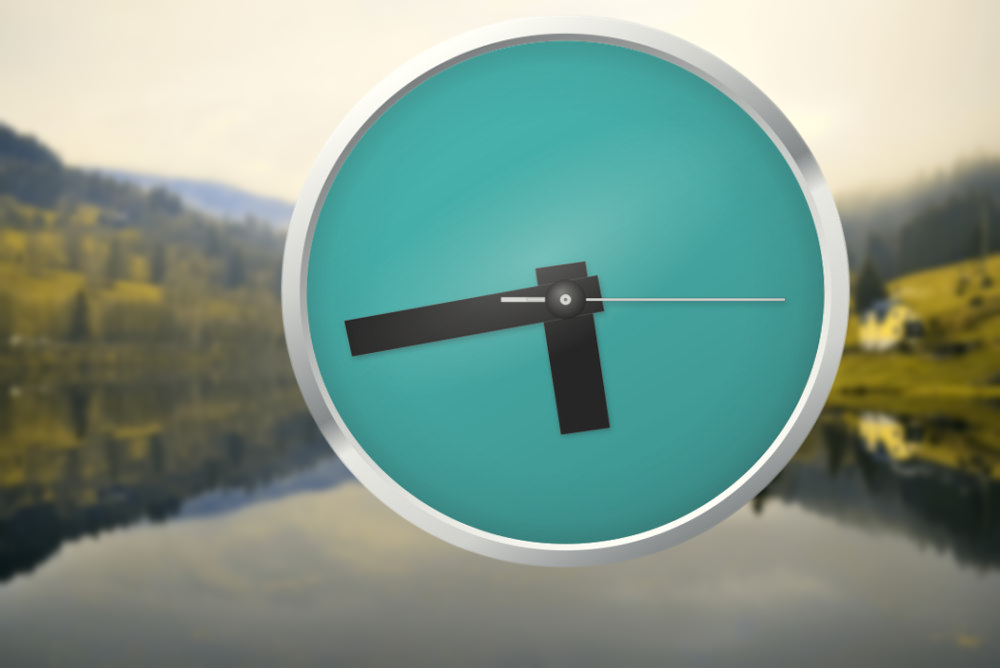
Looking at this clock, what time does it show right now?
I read 5:43:15
